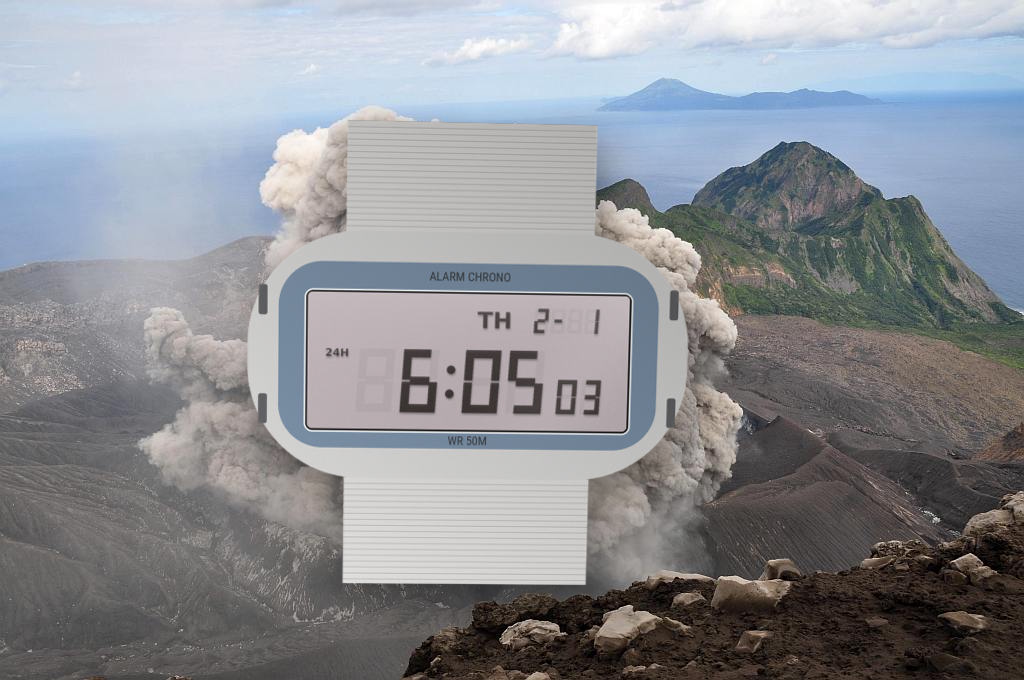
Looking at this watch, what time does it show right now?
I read 6:05:03
